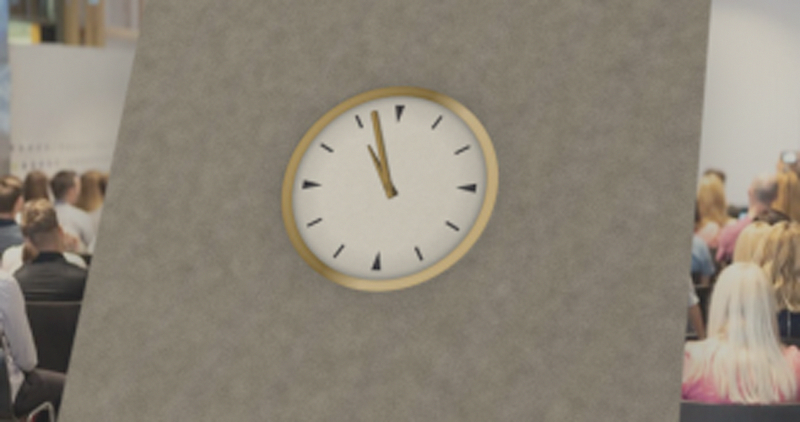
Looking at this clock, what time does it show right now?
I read 10:57
